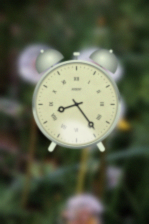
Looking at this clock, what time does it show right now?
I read 8:24
